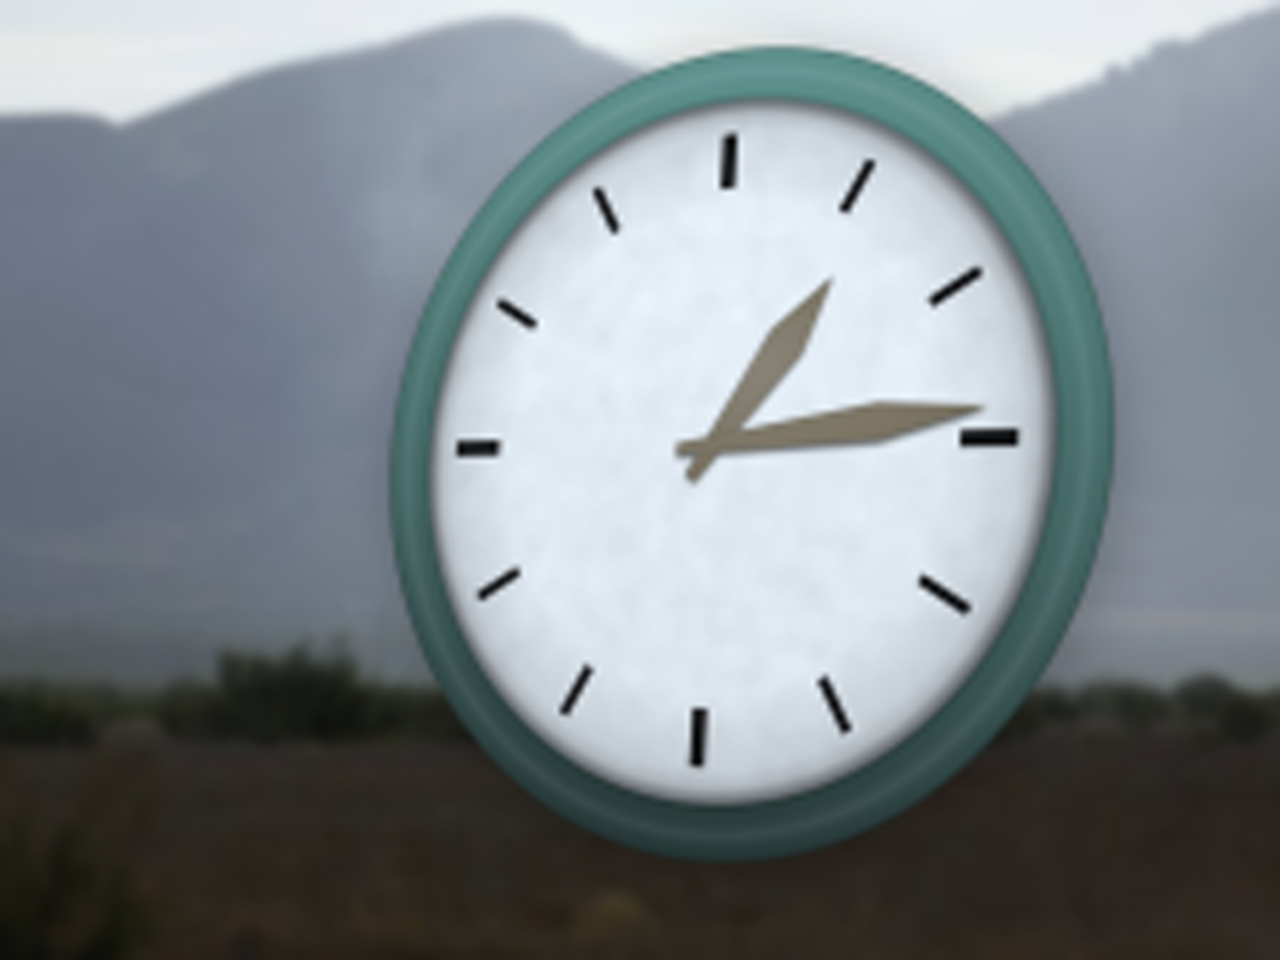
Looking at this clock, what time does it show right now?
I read 1:14
